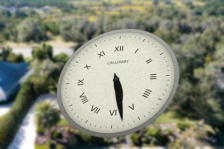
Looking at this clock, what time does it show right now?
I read 5:28
